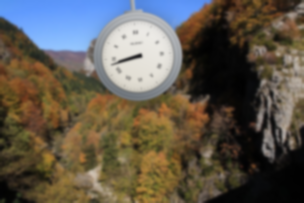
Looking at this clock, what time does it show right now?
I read 8:43
